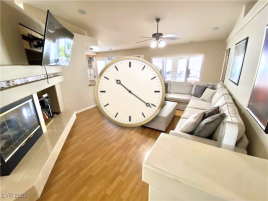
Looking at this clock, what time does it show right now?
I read 10:21
